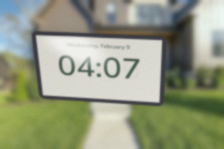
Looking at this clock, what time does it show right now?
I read 4:07
